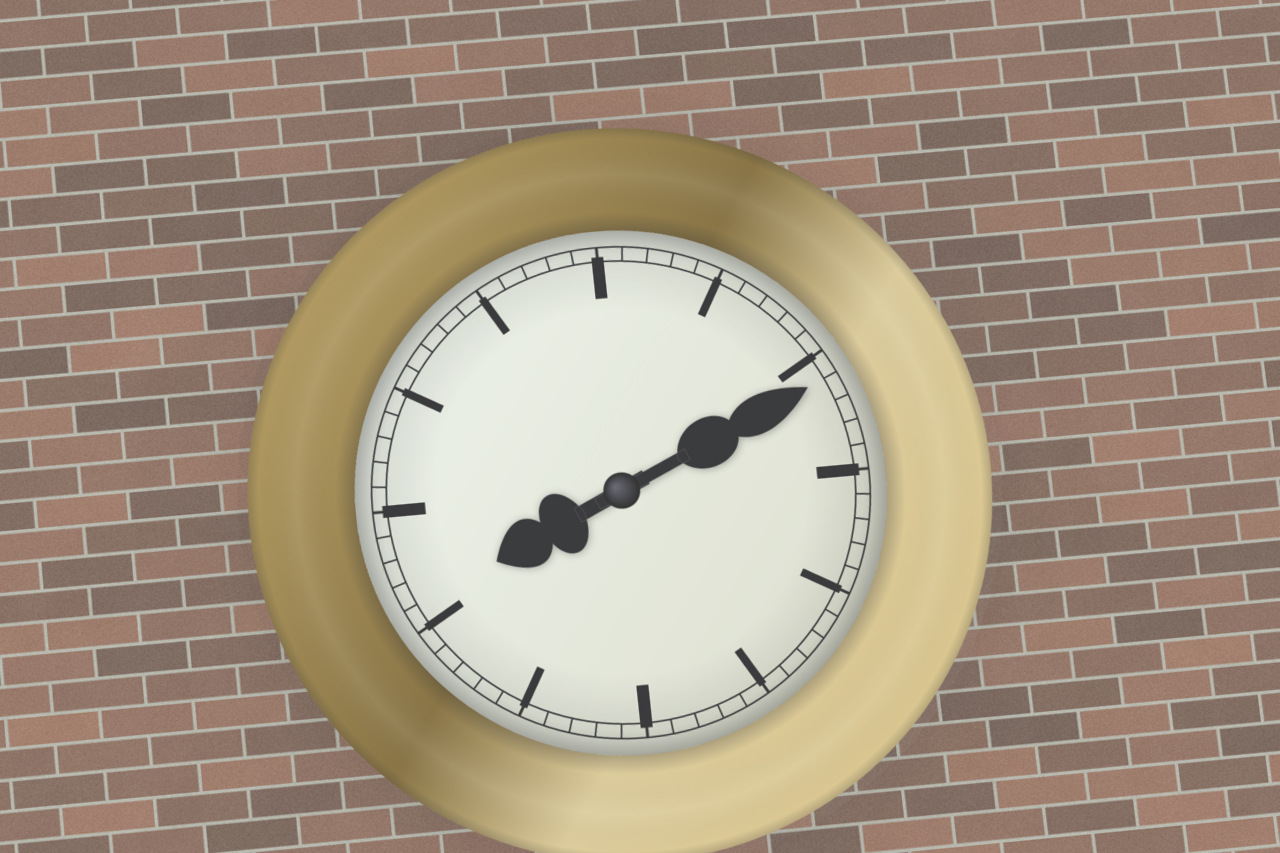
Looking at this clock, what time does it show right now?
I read 8:11
